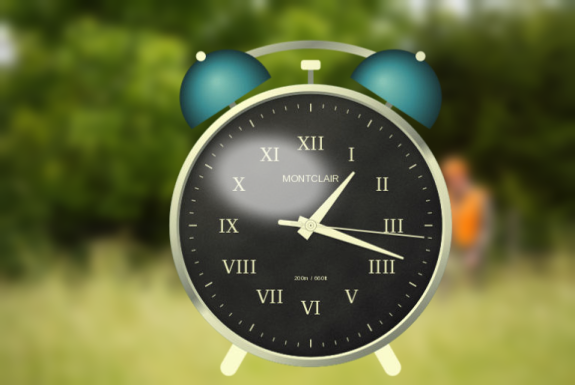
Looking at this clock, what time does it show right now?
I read 1:18:16
